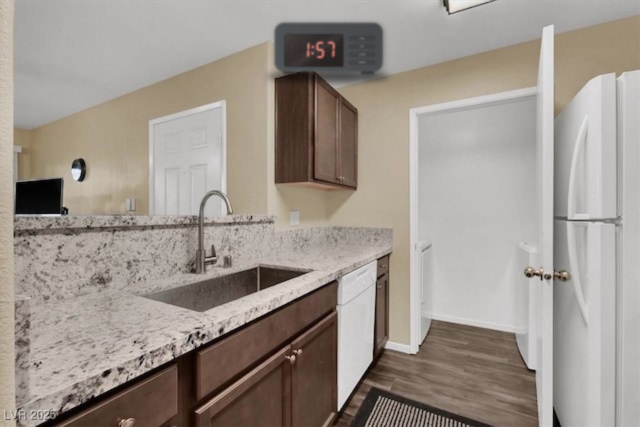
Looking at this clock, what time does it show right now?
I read 1:57
